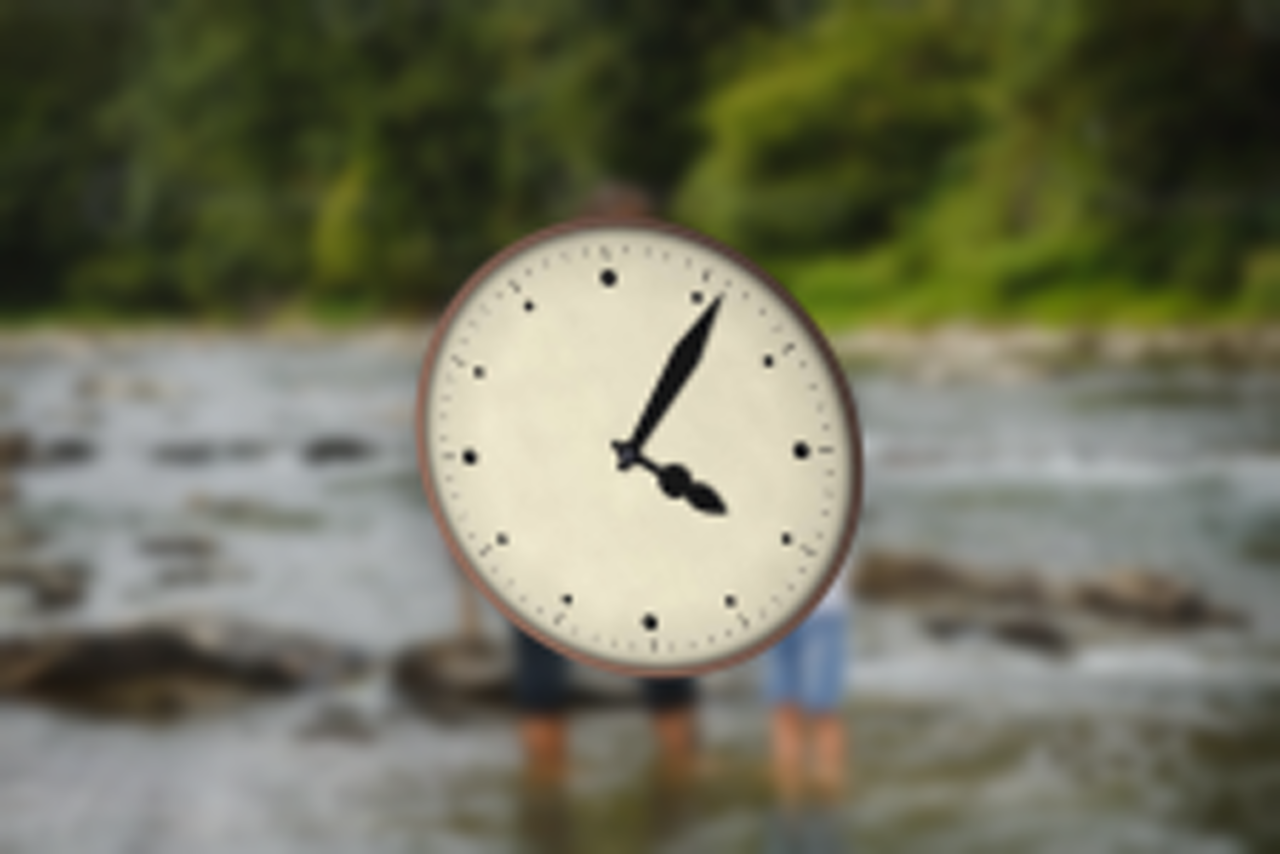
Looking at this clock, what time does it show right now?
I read 4:06
